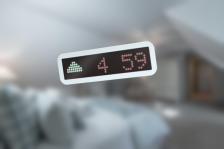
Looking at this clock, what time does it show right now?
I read 4:59
